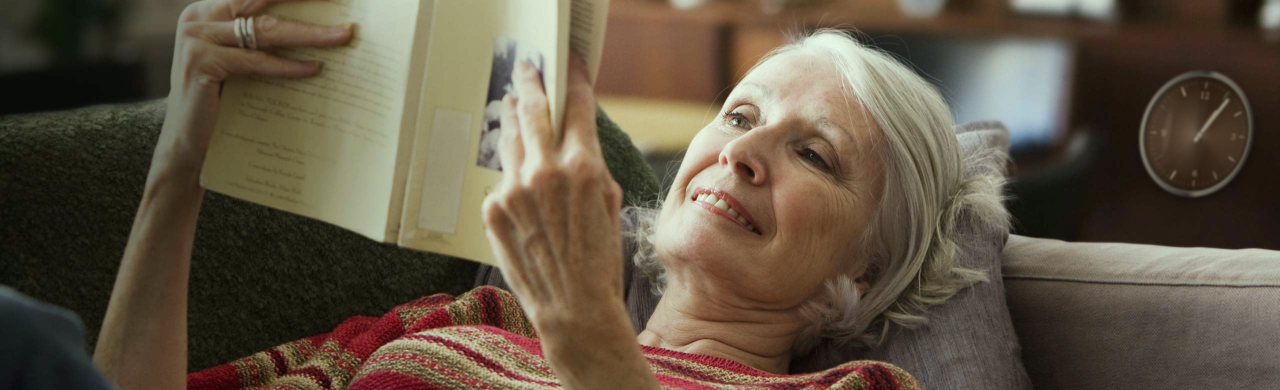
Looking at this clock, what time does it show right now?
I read 1:06
